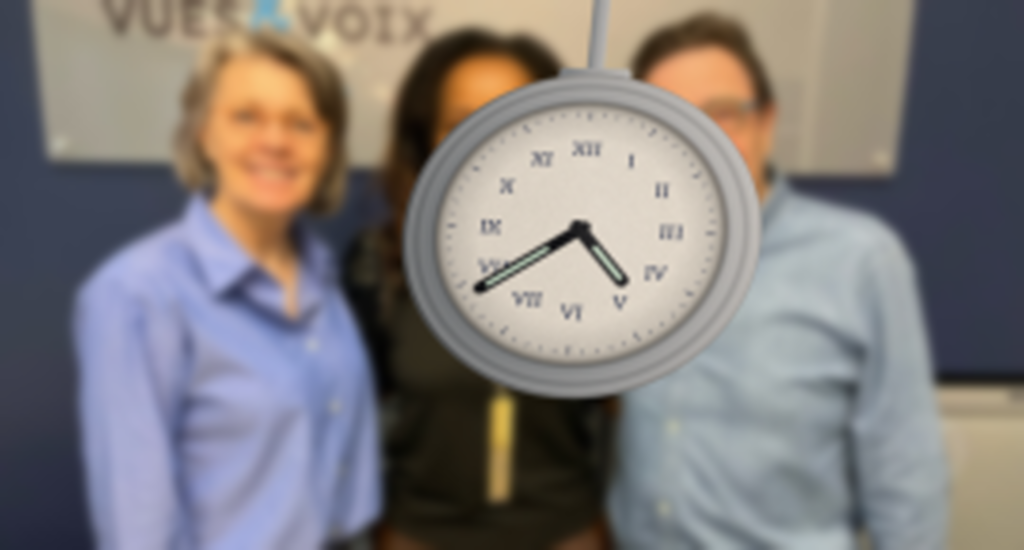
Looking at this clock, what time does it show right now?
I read 4:39
